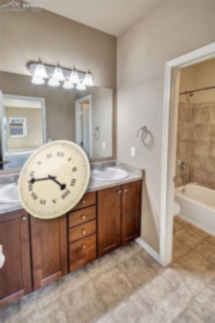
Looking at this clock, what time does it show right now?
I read 3:42
